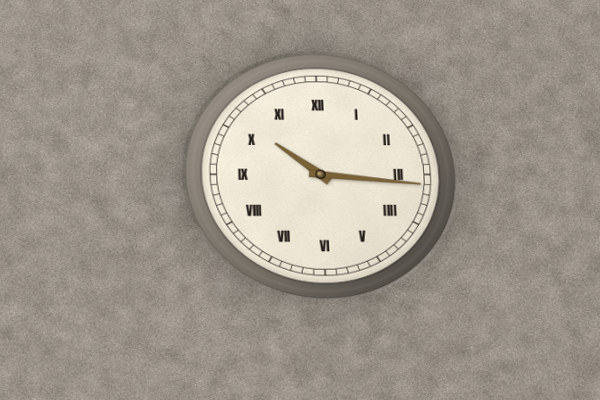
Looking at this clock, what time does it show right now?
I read 10:16
